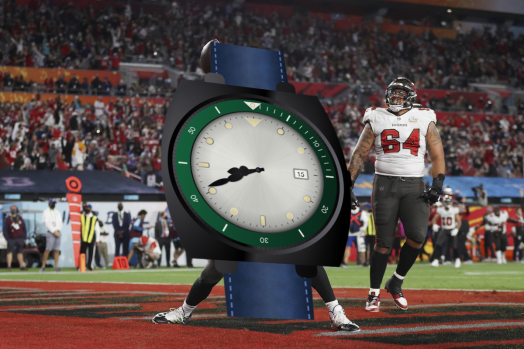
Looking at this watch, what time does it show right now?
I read 8:41
